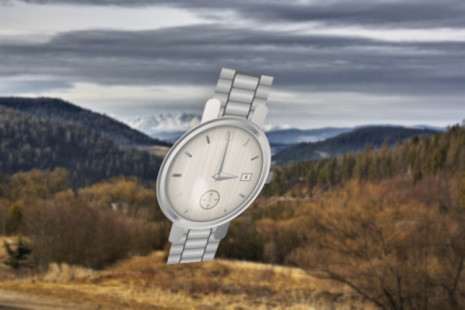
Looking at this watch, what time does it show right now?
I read 3:00
